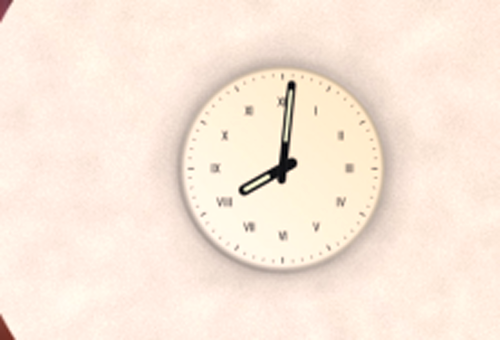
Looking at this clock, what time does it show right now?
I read 8:01
